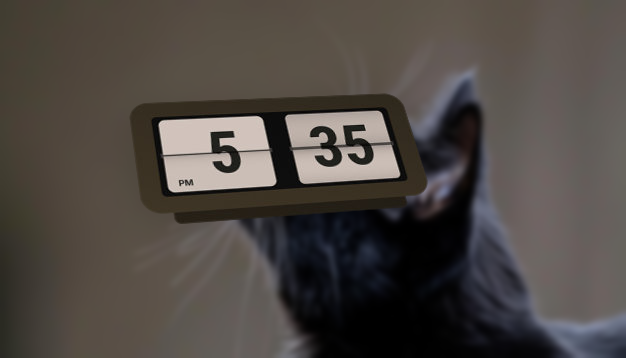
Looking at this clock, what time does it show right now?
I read 5:35
